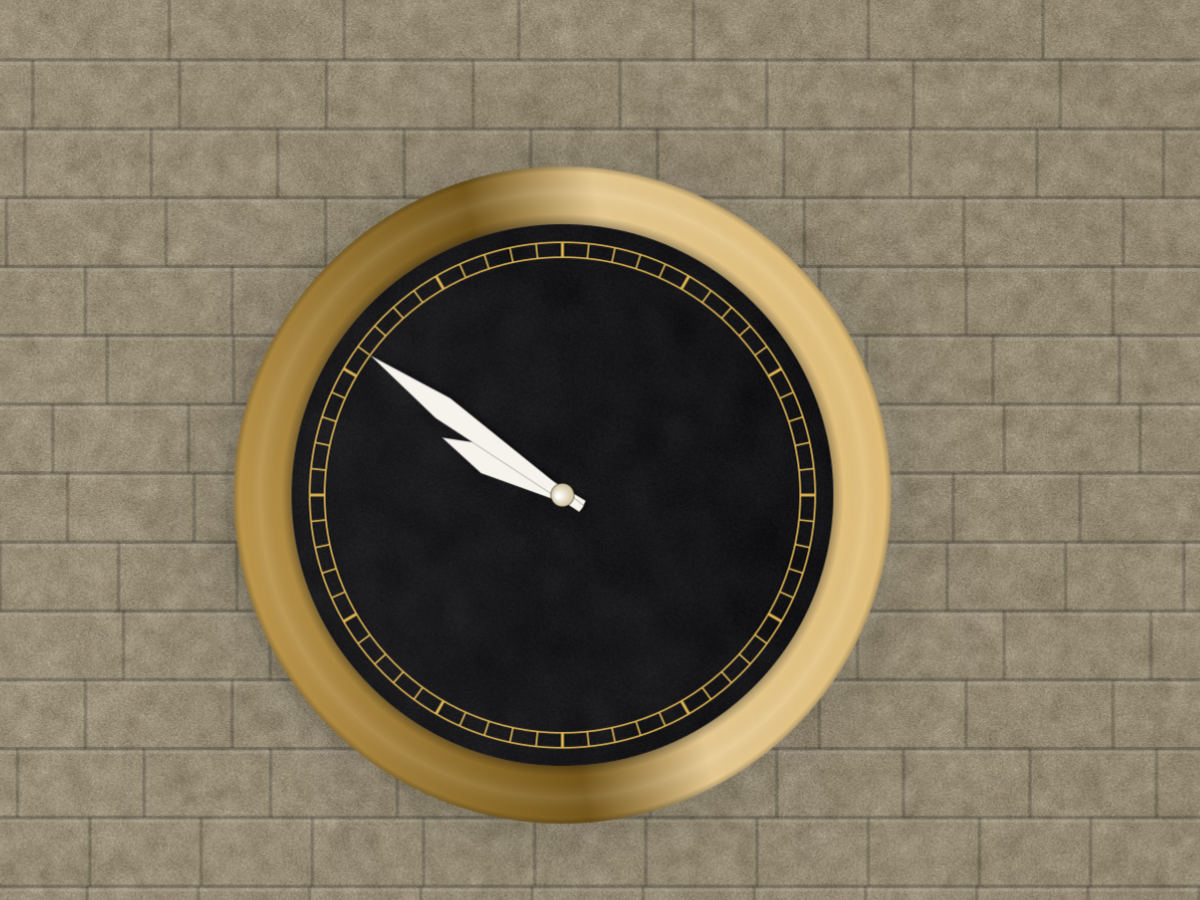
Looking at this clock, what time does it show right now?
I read 9:51
